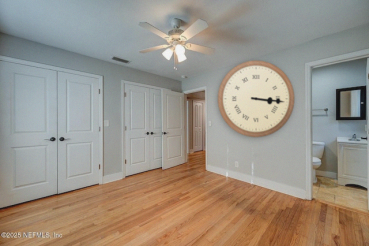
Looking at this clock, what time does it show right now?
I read 3:16
